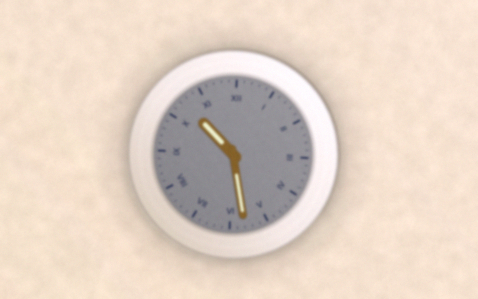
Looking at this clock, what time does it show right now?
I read 10:28
